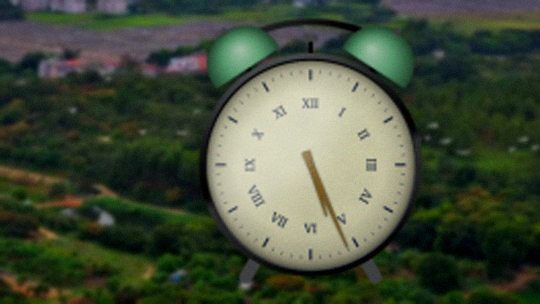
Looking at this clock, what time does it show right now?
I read 5:26
